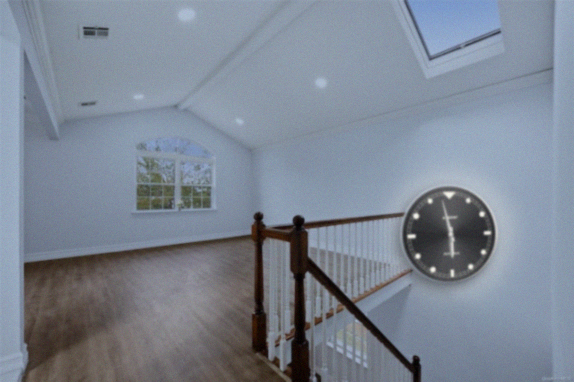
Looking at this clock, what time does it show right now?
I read 5:58
